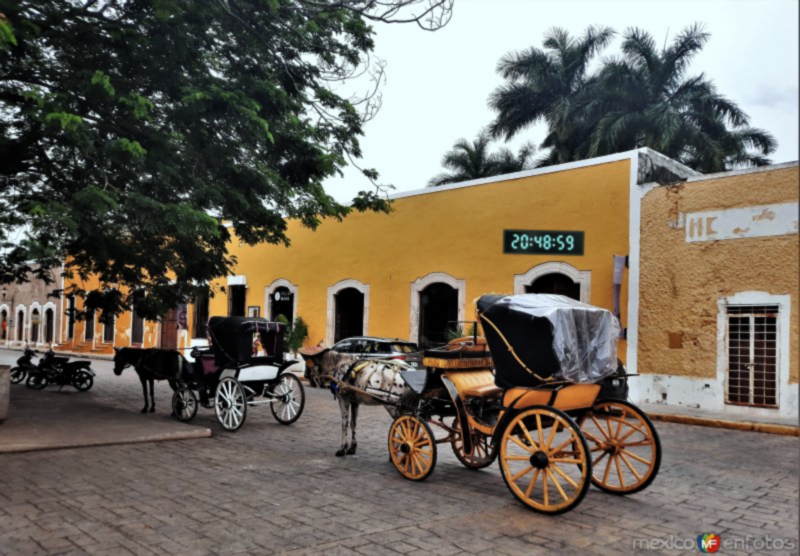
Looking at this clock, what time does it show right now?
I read 20:48:59
